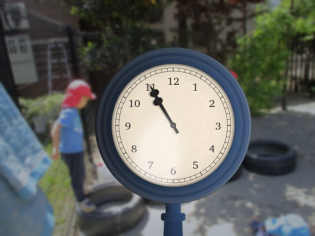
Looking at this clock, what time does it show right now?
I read 10:55
